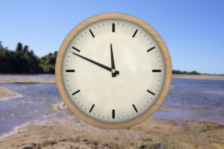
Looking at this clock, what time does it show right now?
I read 11:49
